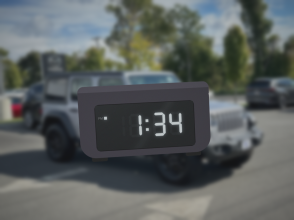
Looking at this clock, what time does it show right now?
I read 1:34
